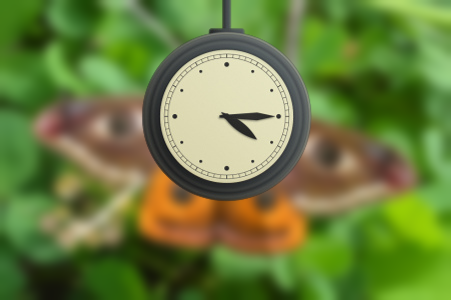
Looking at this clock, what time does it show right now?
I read 4:15
